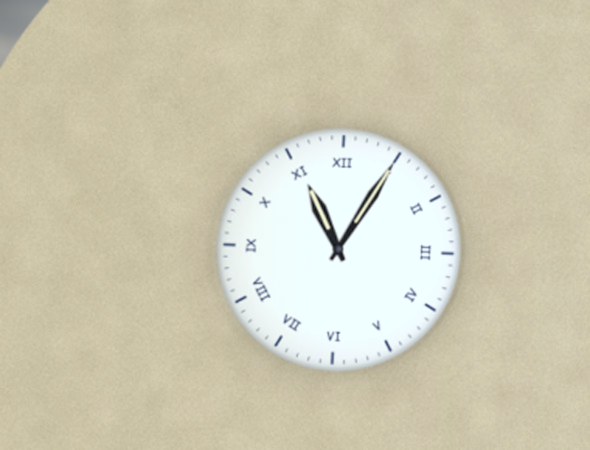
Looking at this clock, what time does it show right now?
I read 11:05
